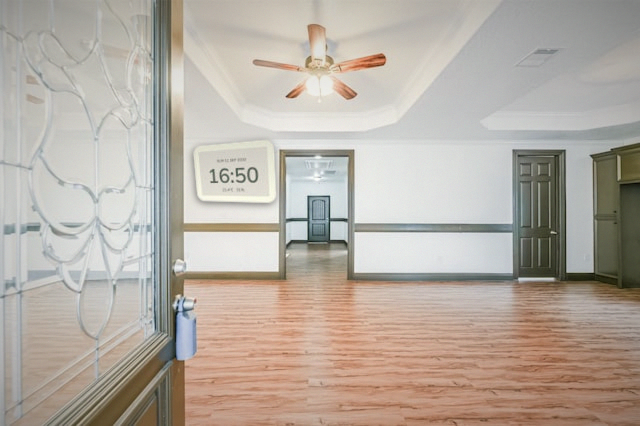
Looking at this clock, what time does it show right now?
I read 16:50
